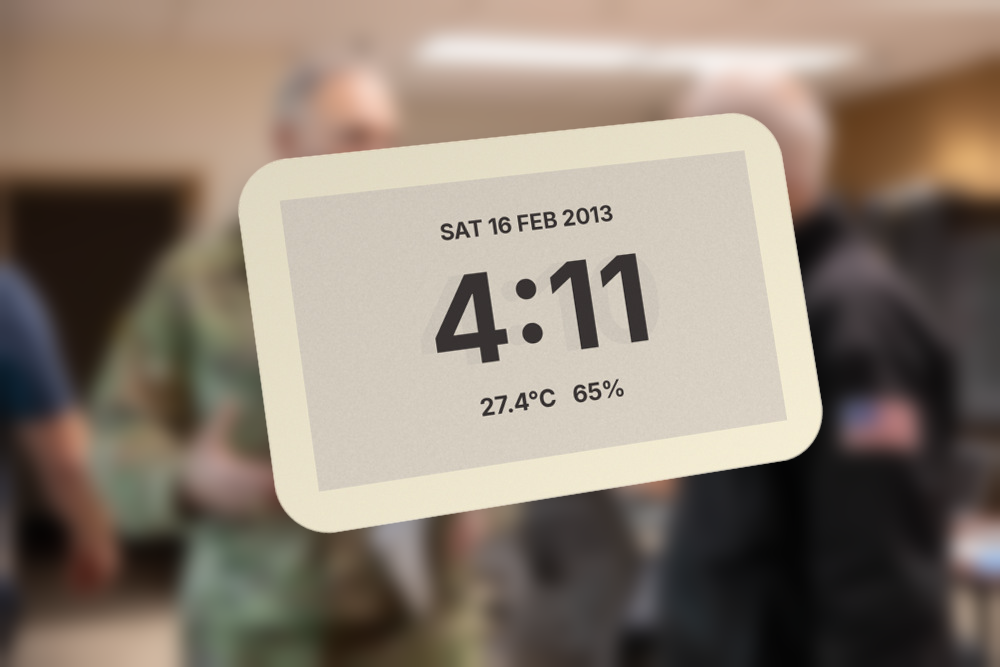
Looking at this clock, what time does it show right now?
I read 4:11
